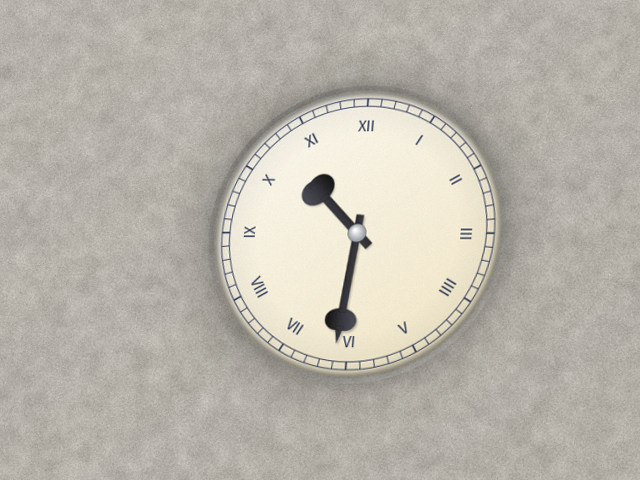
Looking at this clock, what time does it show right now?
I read 10:31
